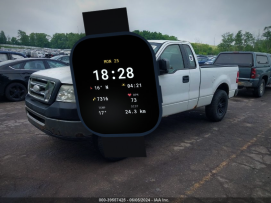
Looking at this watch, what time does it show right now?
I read 18:28
